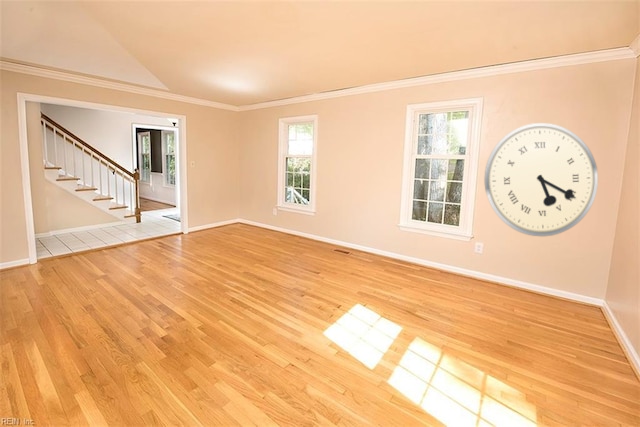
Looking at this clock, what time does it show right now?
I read 5:20
